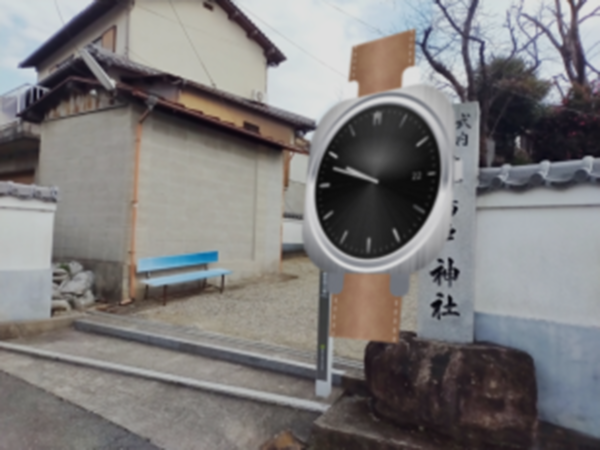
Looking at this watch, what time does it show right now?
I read 9:48
